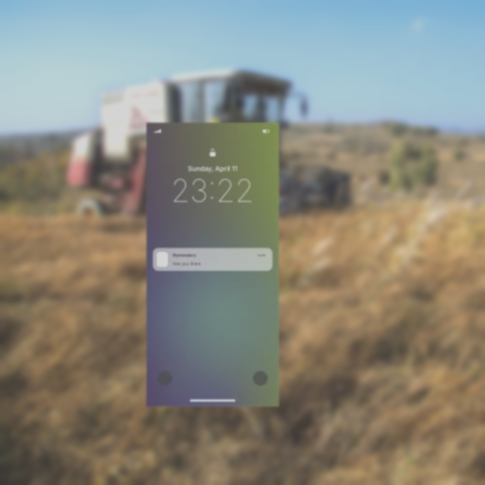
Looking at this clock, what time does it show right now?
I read 23:22
